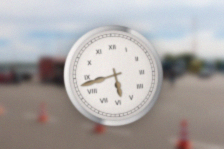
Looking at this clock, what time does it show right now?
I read 5:43
